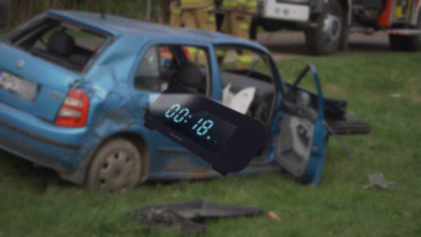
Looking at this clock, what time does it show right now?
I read 0:18
